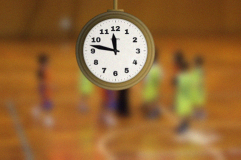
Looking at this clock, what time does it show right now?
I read 11:47
